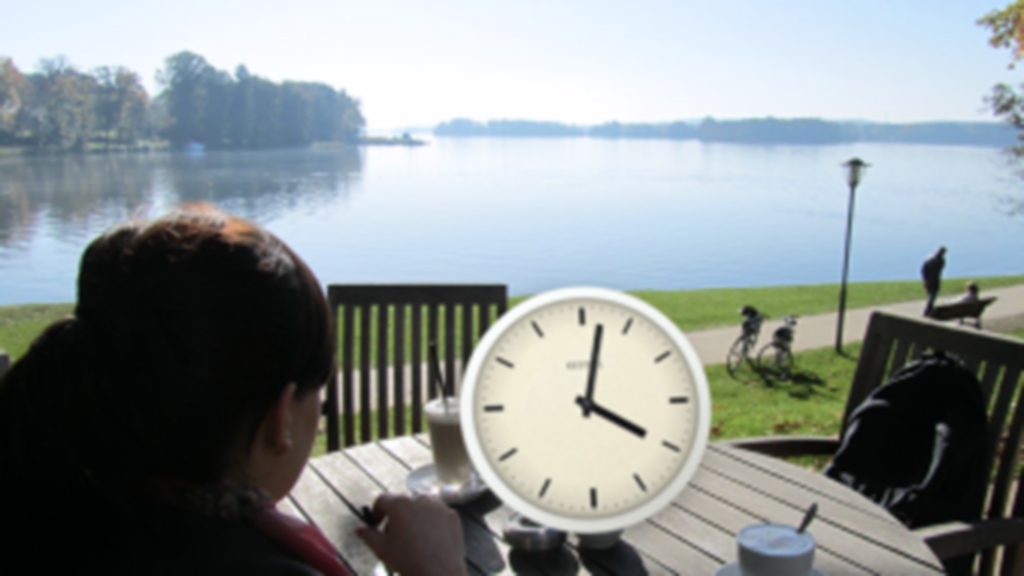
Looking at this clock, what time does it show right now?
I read 4:02
